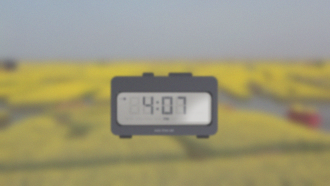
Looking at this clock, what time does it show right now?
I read 4:07
